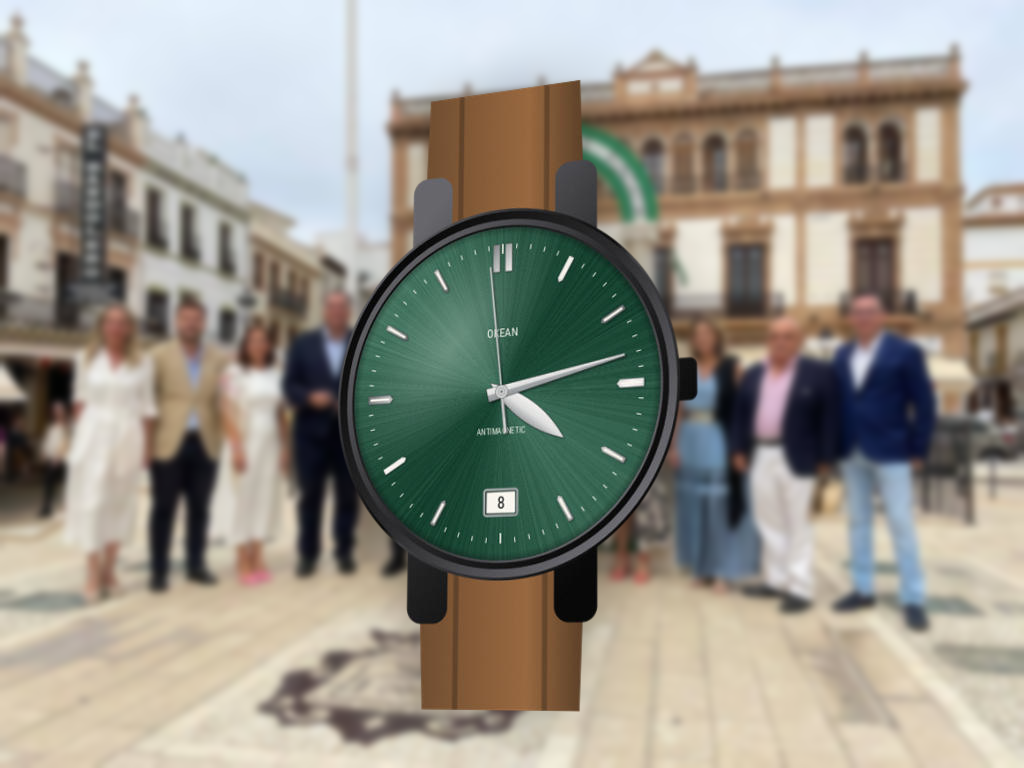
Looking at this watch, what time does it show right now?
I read 4:12:59
